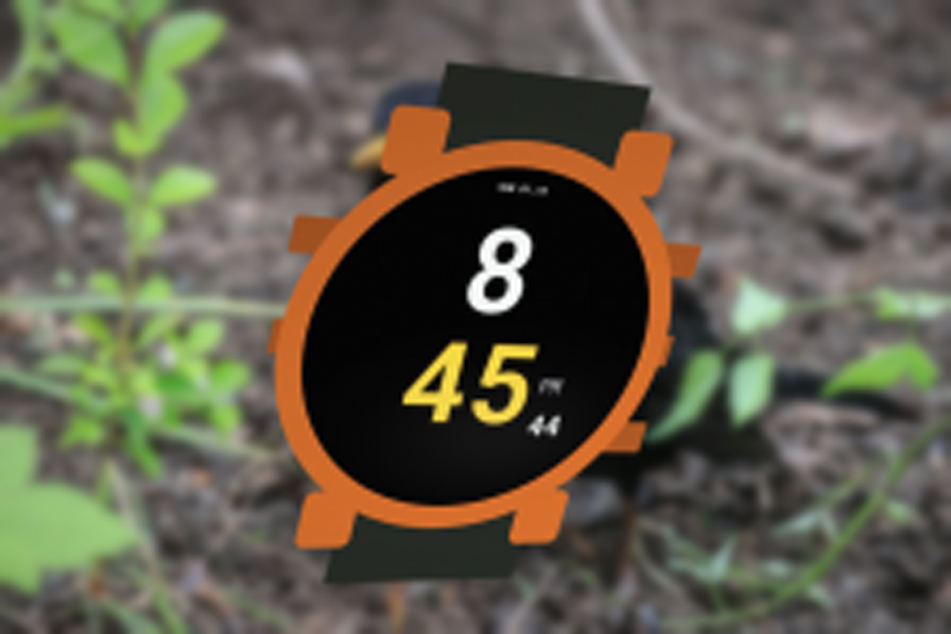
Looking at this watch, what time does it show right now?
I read 8:45
